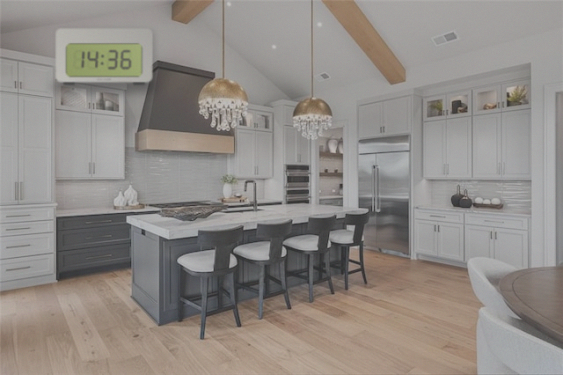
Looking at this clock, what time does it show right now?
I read 14:36
